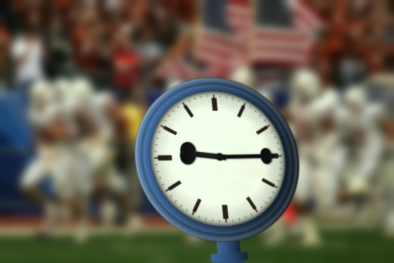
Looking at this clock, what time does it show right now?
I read 9:15
